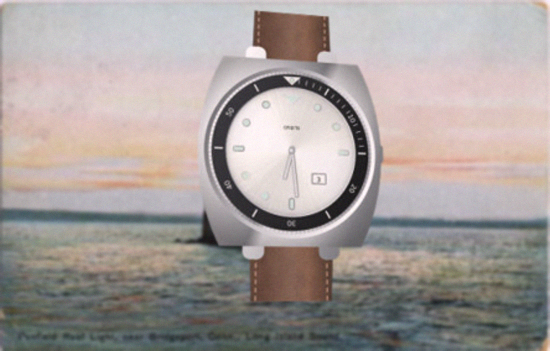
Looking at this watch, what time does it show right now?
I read 6:29
